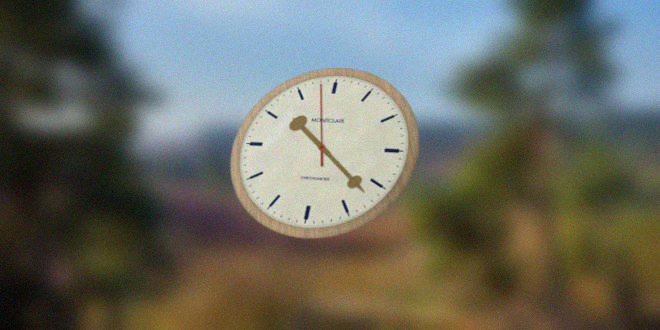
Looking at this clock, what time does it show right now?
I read 10:21:58
